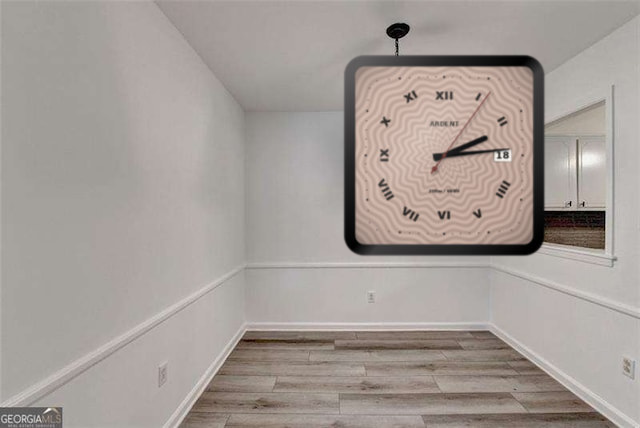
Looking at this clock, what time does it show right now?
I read 2:14:06
